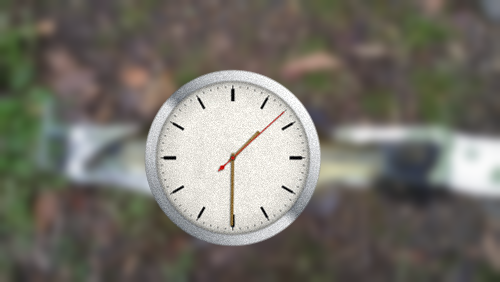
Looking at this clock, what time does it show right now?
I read 1:30:08
